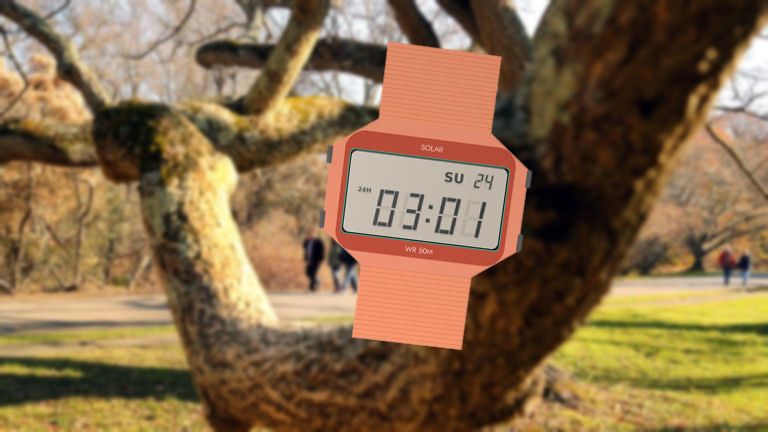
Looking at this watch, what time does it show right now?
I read 3:01
